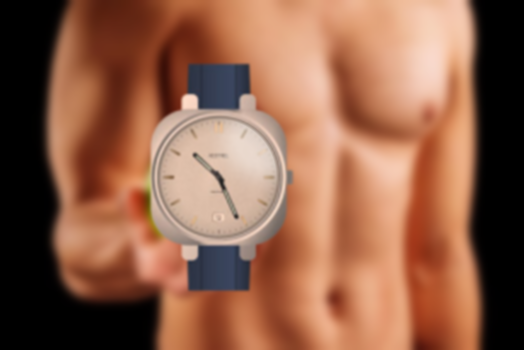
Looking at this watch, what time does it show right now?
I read 10:26
